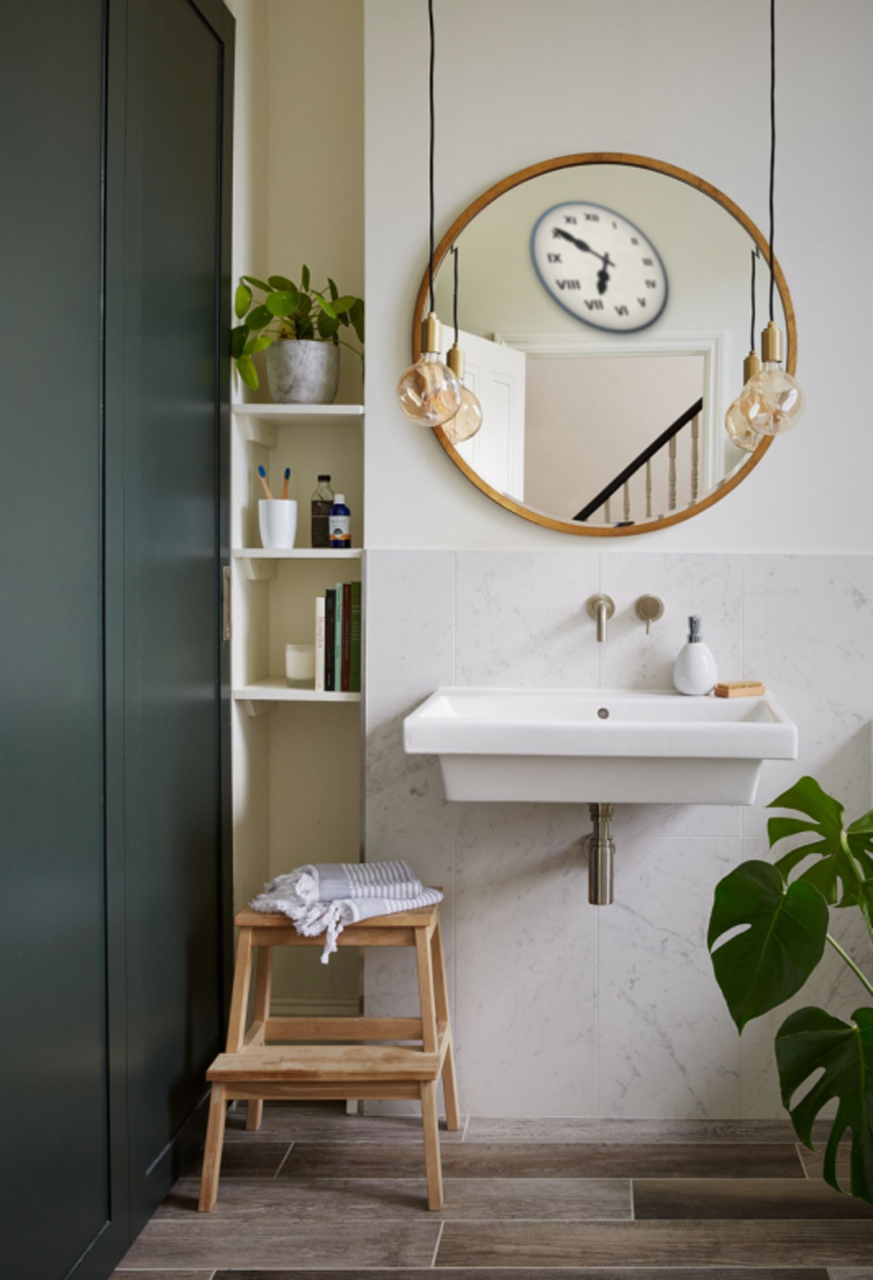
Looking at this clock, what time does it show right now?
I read 6:51
